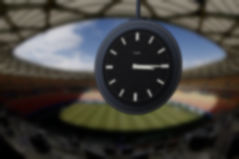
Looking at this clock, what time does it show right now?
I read 3:15
